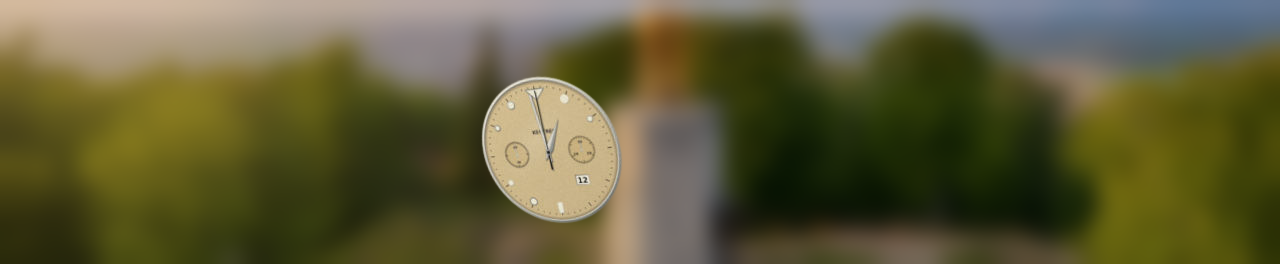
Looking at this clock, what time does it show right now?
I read 12:59
